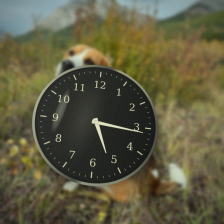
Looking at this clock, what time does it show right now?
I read 5:16
